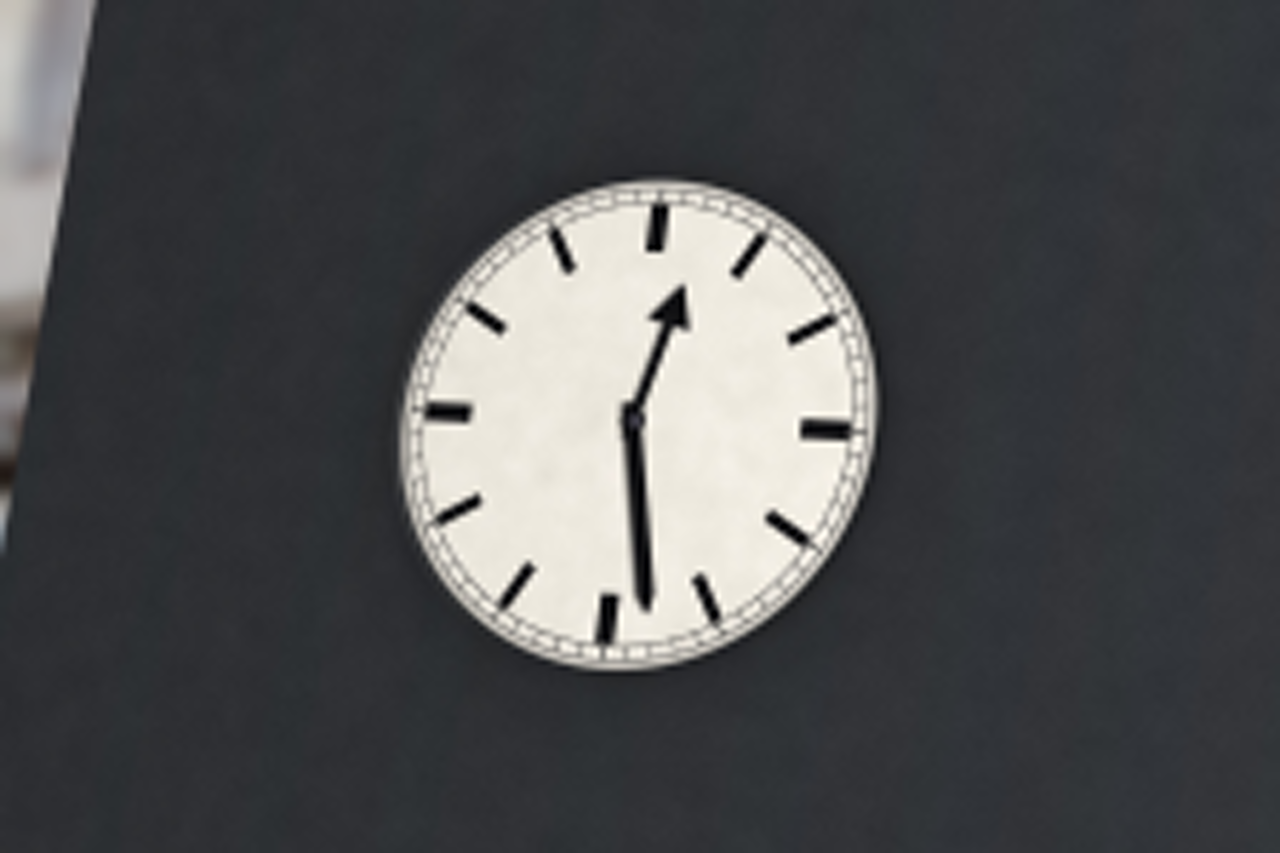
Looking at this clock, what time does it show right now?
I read 12:28
